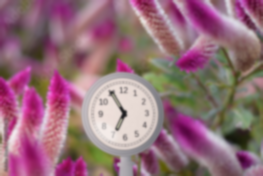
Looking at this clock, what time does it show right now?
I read 6:55
